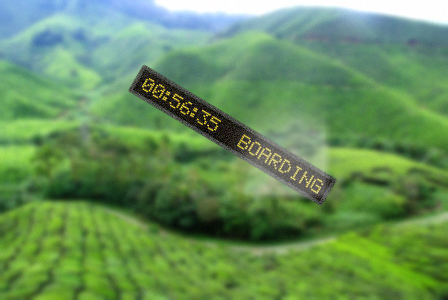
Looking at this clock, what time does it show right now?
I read 0:56:35
